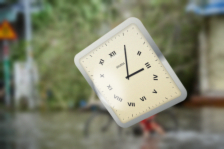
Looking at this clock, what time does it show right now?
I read 3:05
